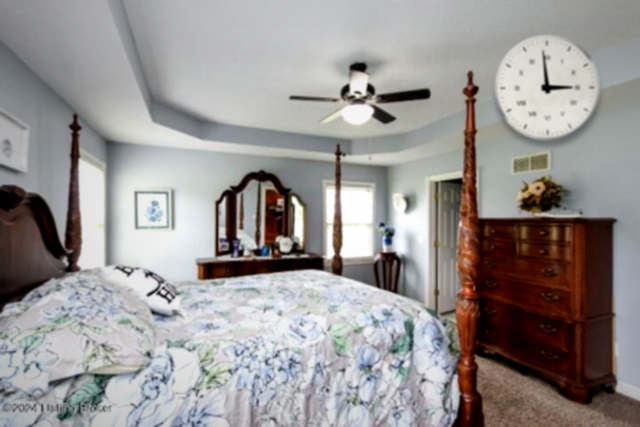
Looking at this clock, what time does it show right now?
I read 2:59
